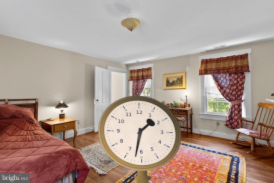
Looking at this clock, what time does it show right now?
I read 1:32
